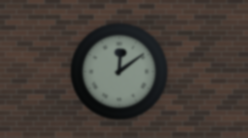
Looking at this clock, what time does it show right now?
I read 12:09
